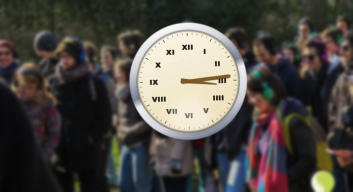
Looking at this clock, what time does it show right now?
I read 3:14
